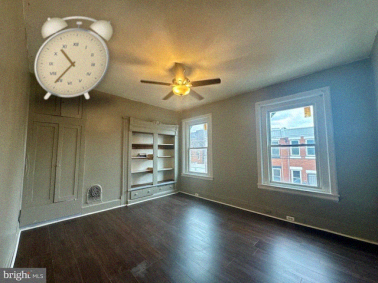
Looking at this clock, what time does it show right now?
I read 10:36
